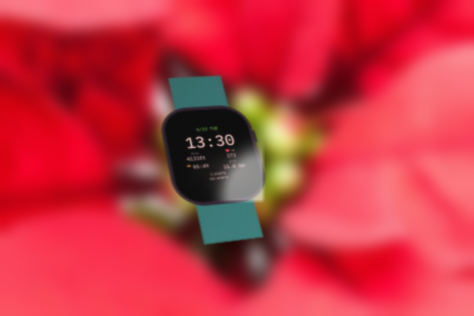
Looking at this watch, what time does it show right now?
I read 13:30
